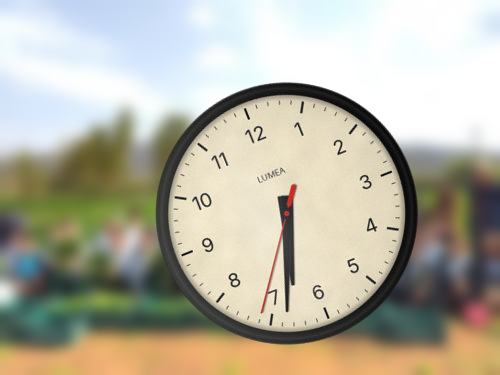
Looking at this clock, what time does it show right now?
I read 6:33:36
